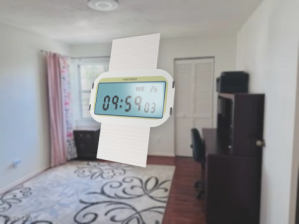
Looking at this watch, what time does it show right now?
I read 9:59:03
